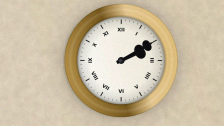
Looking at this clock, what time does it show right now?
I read 2:10
